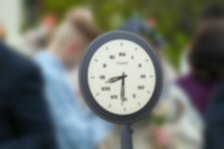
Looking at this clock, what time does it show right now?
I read 8:31
